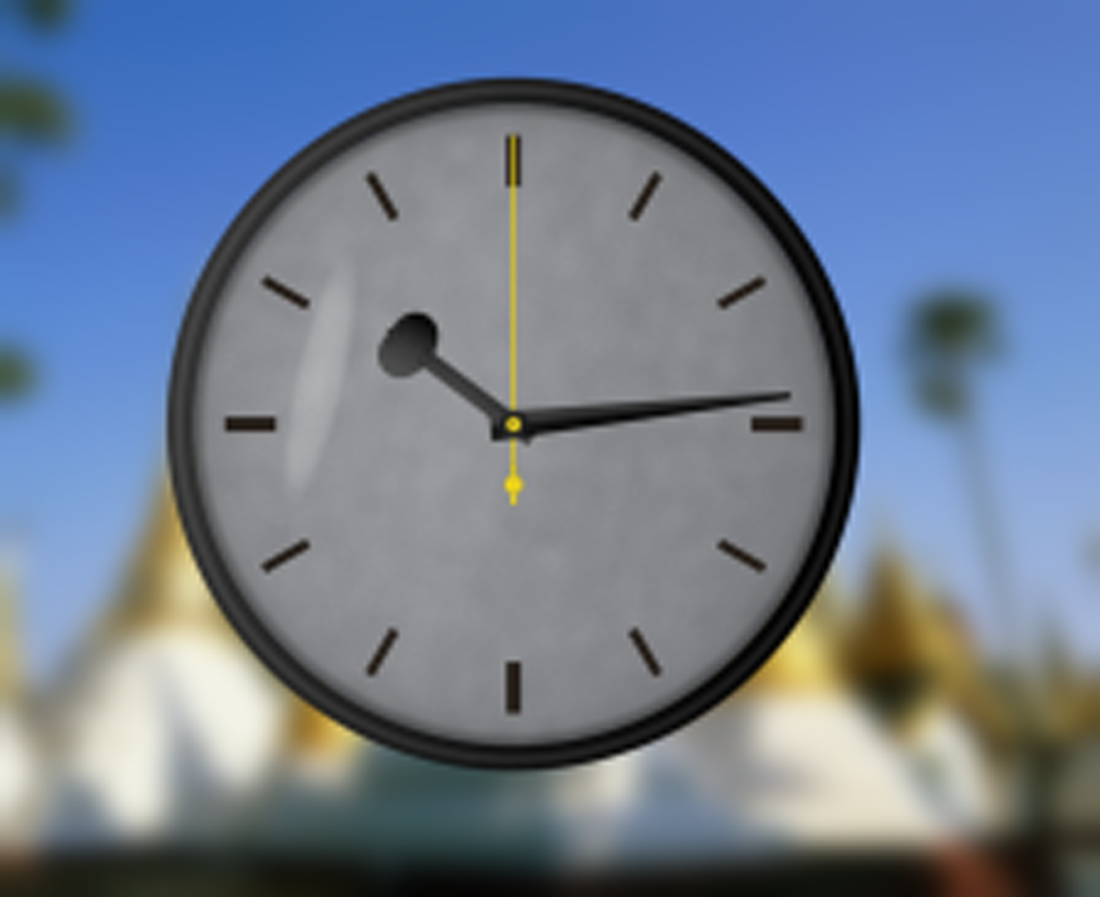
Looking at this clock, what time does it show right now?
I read 10:14:00
